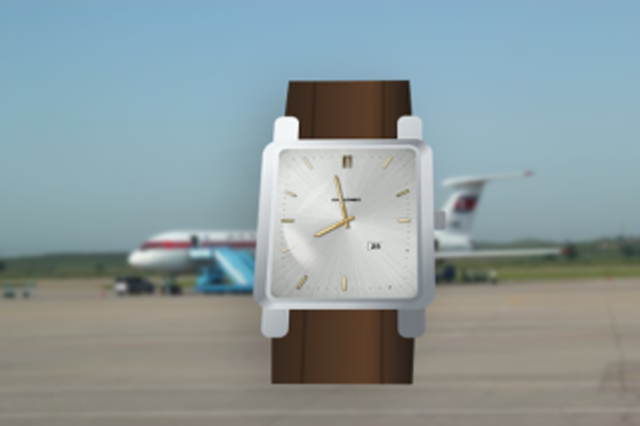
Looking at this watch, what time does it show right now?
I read 7:58
